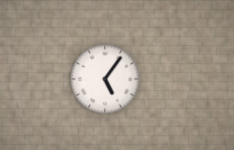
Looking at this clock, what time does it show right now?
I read 5:06
